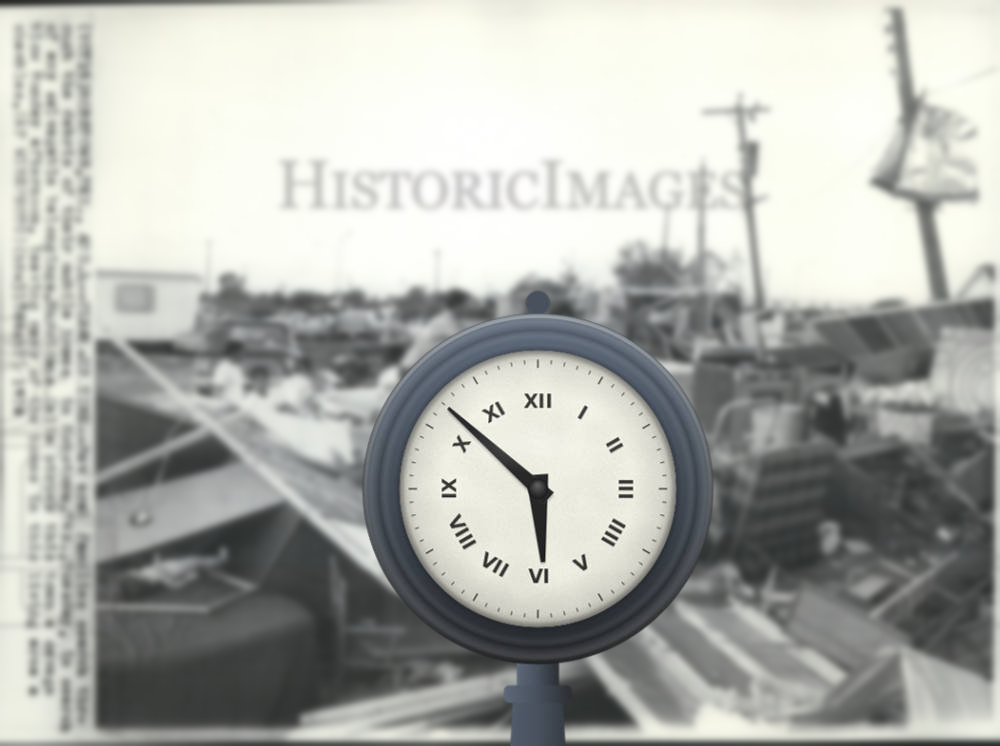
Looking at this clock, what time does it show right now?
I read 5:52
